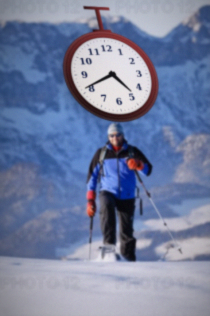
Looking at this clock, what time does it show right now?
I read 4:41
